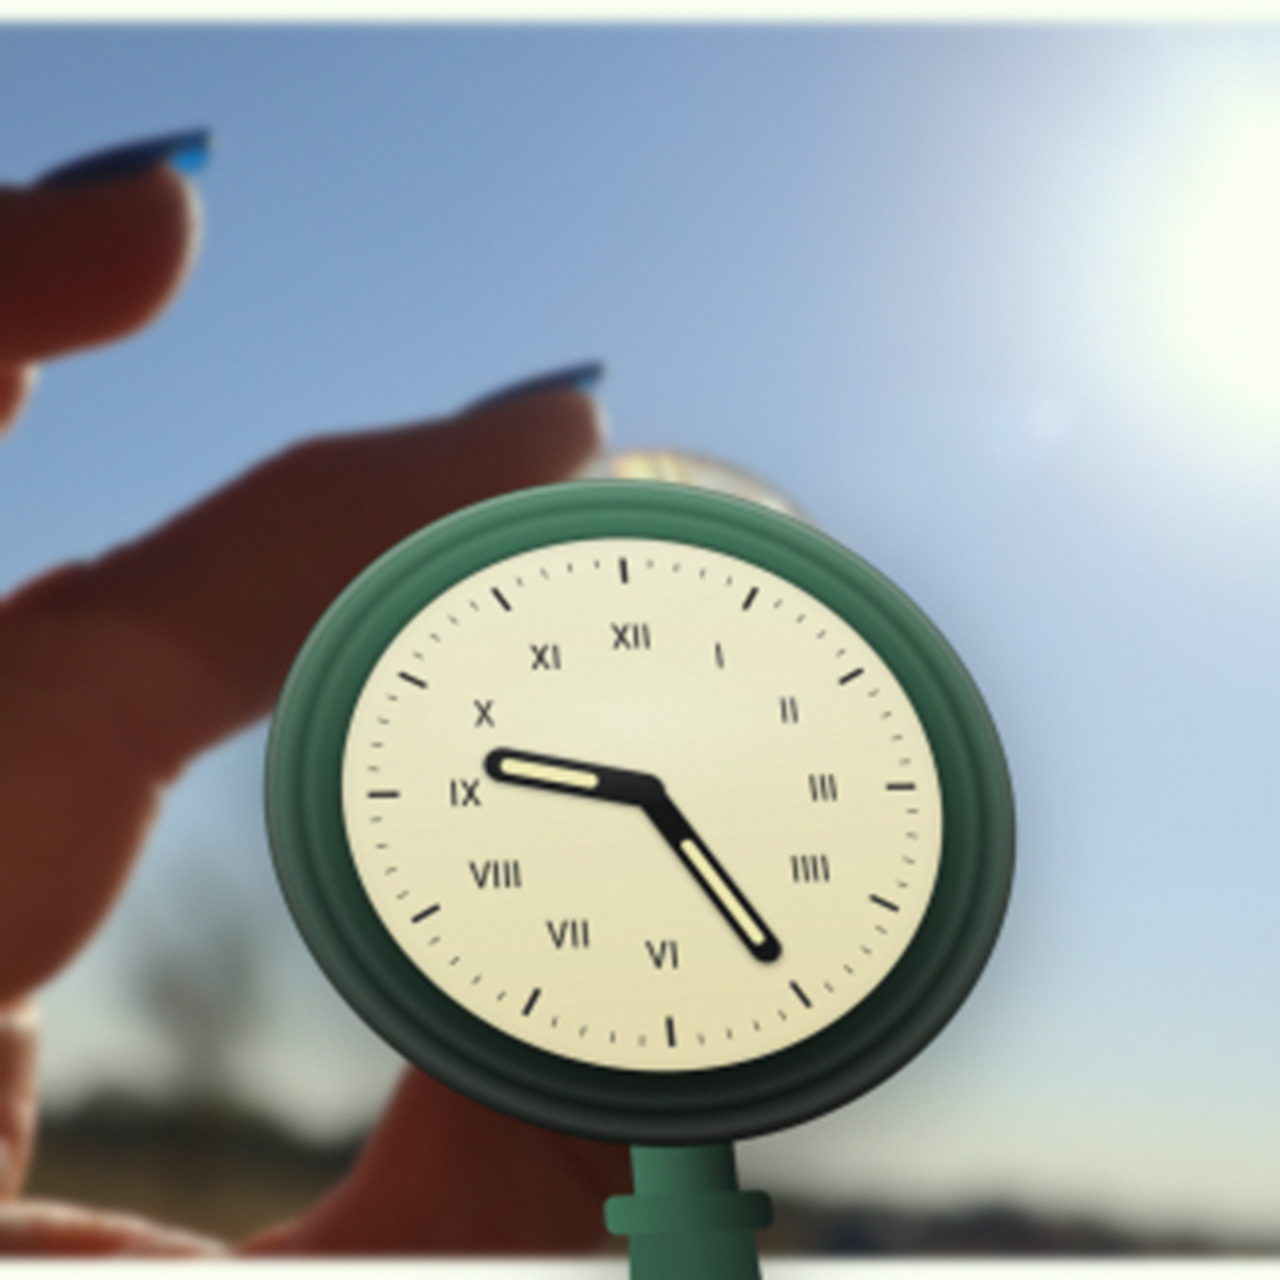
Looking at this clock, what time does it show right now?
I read 9:25
